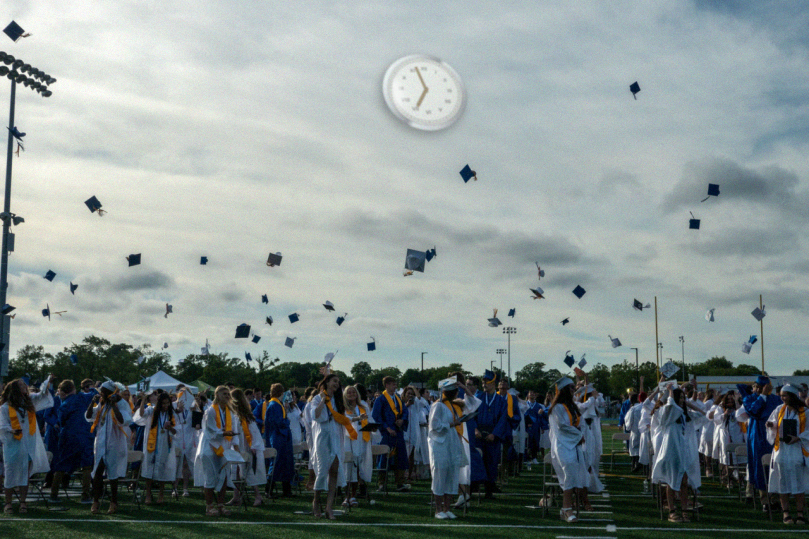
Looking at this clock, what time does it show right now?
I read 6:57
